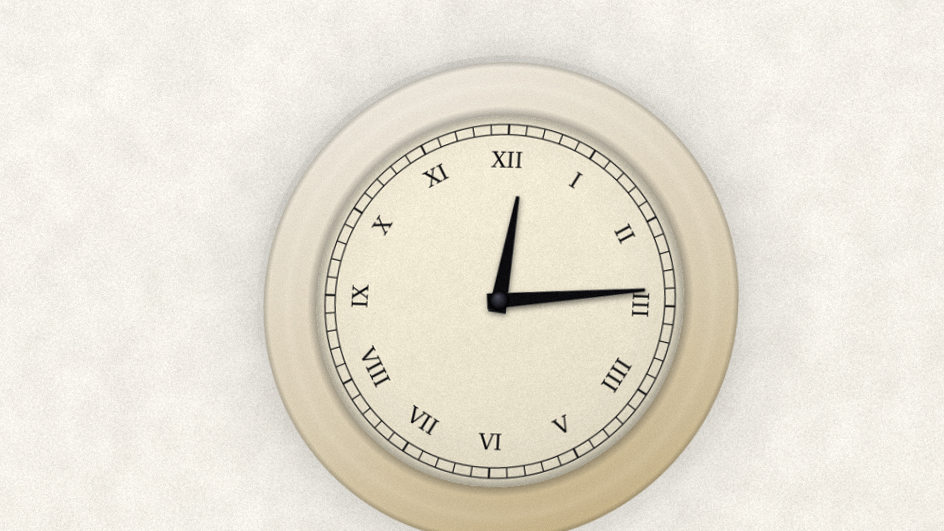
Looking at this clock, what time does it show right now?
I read 12:14
